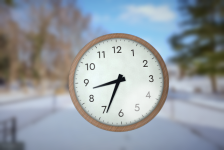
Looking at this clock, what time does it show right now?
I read 8:34
